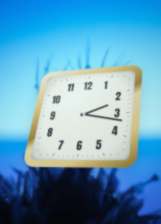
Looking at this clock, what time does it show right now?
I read 2:17
